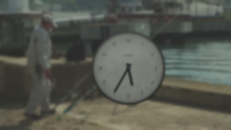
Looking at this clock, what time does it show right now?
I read 5:35
